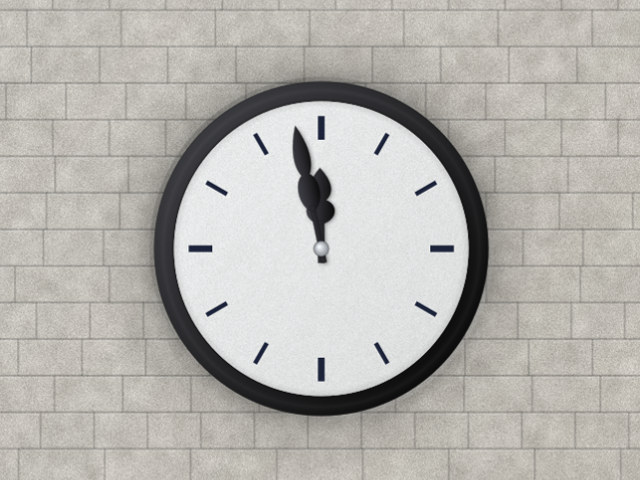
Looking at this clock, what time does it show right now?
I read 11:58
